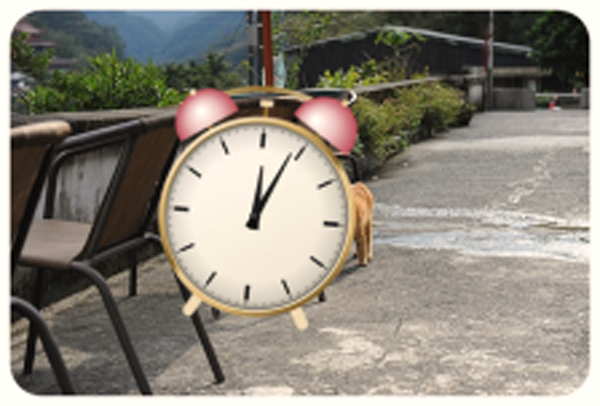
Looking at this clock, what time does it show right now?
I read 12:04
